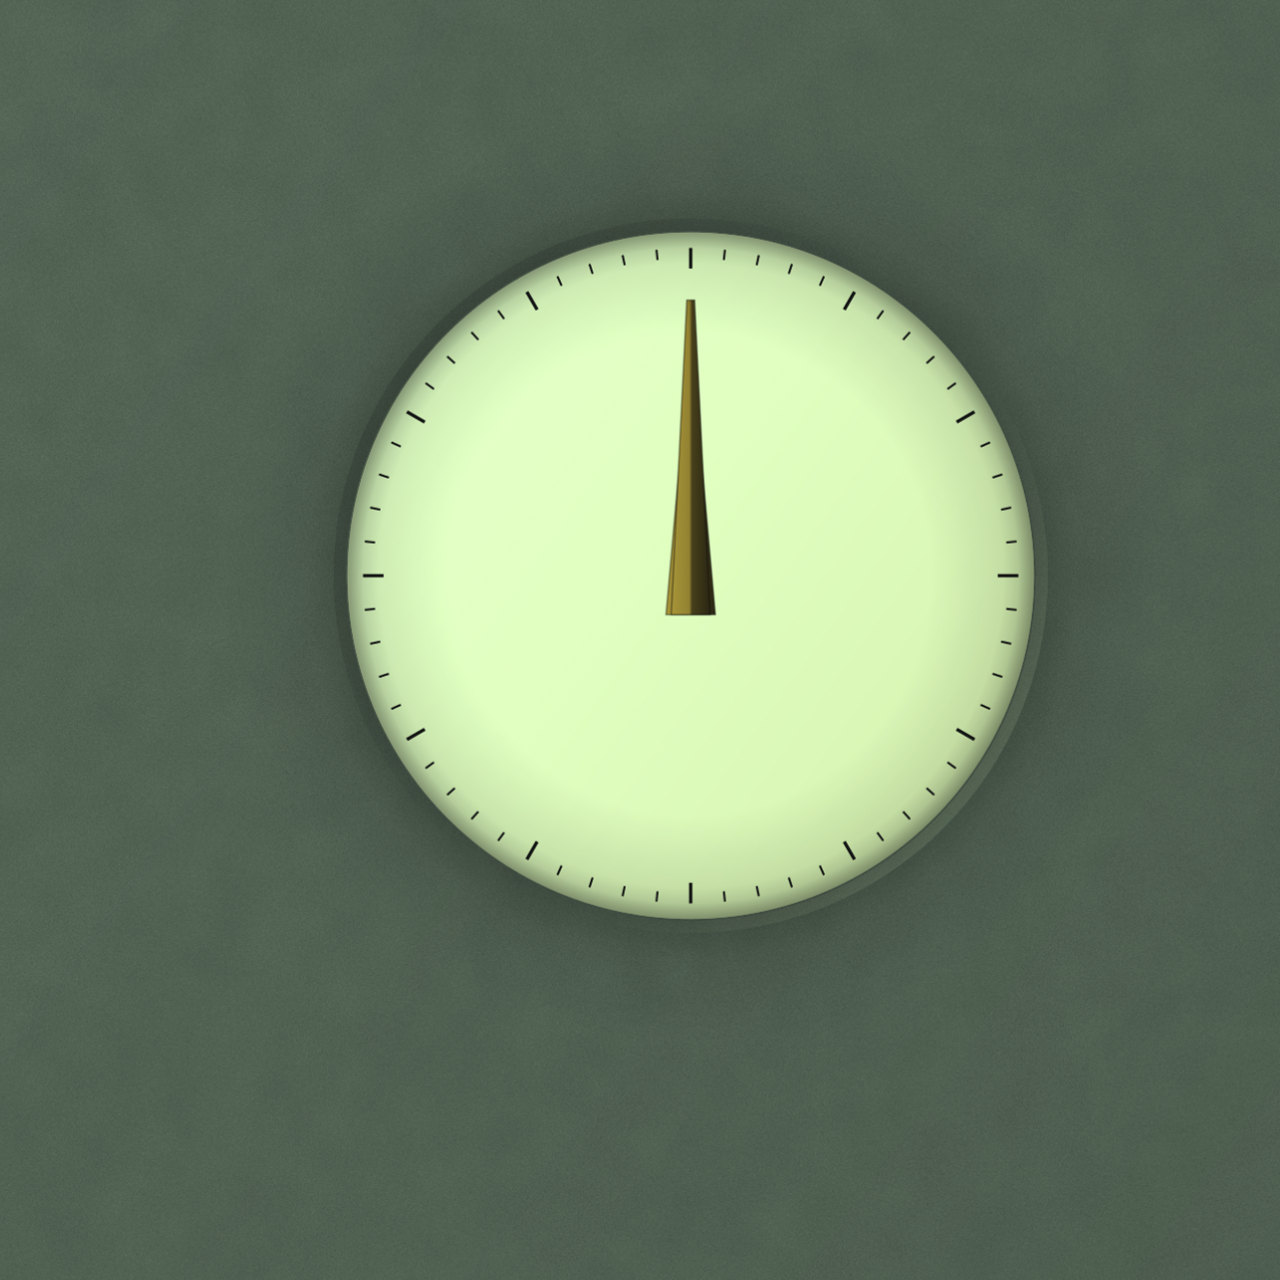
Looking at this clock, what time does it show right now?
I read 12:00
